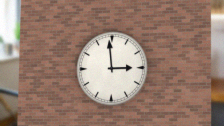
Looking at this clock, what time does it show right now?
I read 2:59
